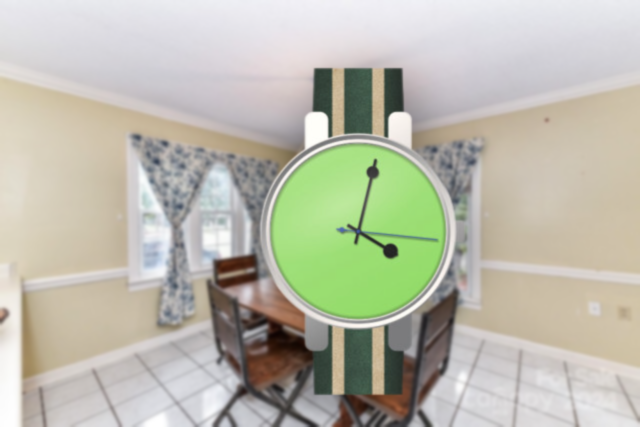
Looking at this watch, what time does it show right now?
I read 4:02:16
